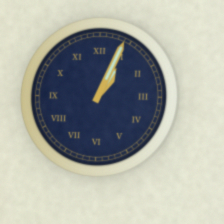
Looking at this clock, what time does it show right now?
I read 1:04
